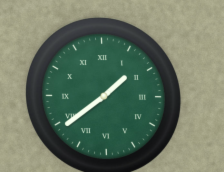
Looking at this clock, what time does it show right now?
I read 1:39
